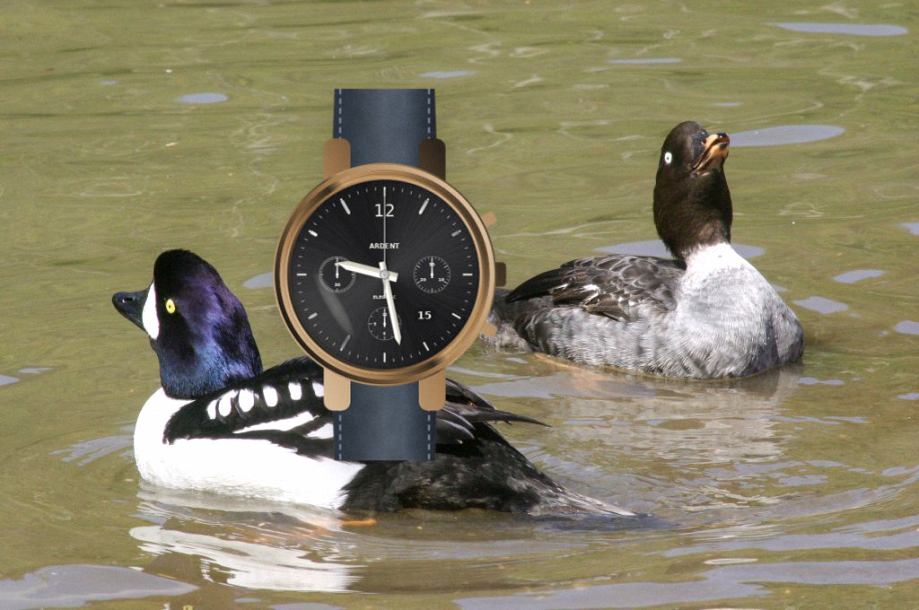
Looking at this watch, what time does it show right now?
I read 9:28
